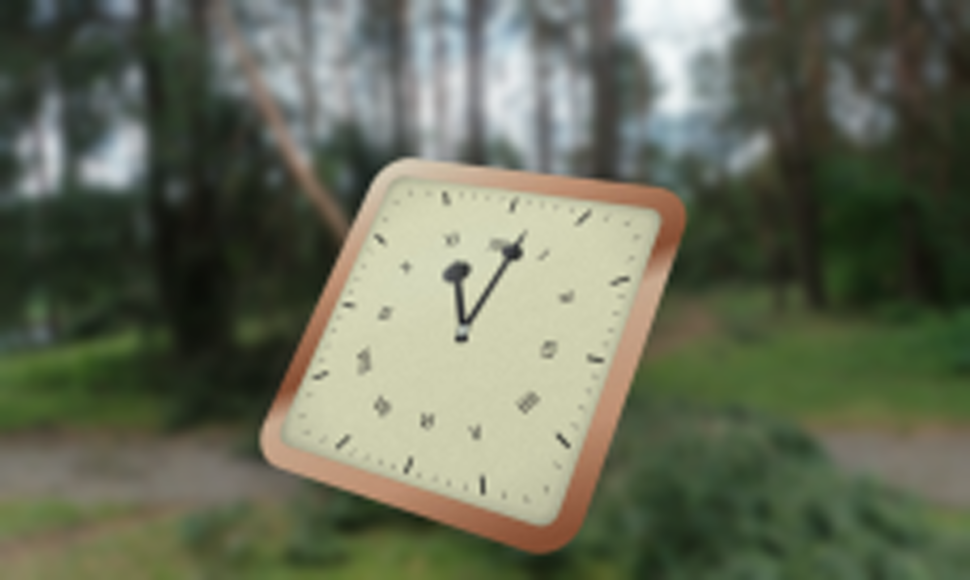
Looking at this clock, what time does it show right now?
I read 11:02
